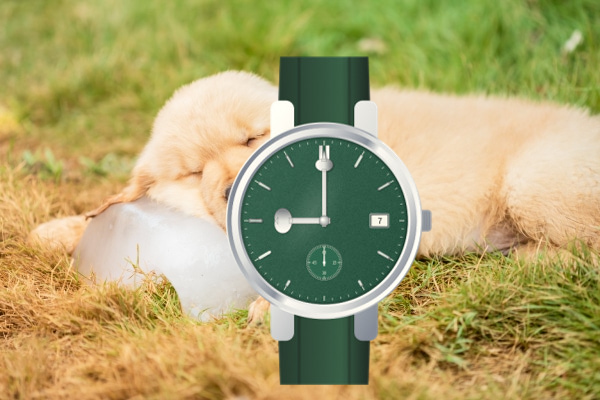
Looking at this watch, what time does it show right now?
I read 9:00
